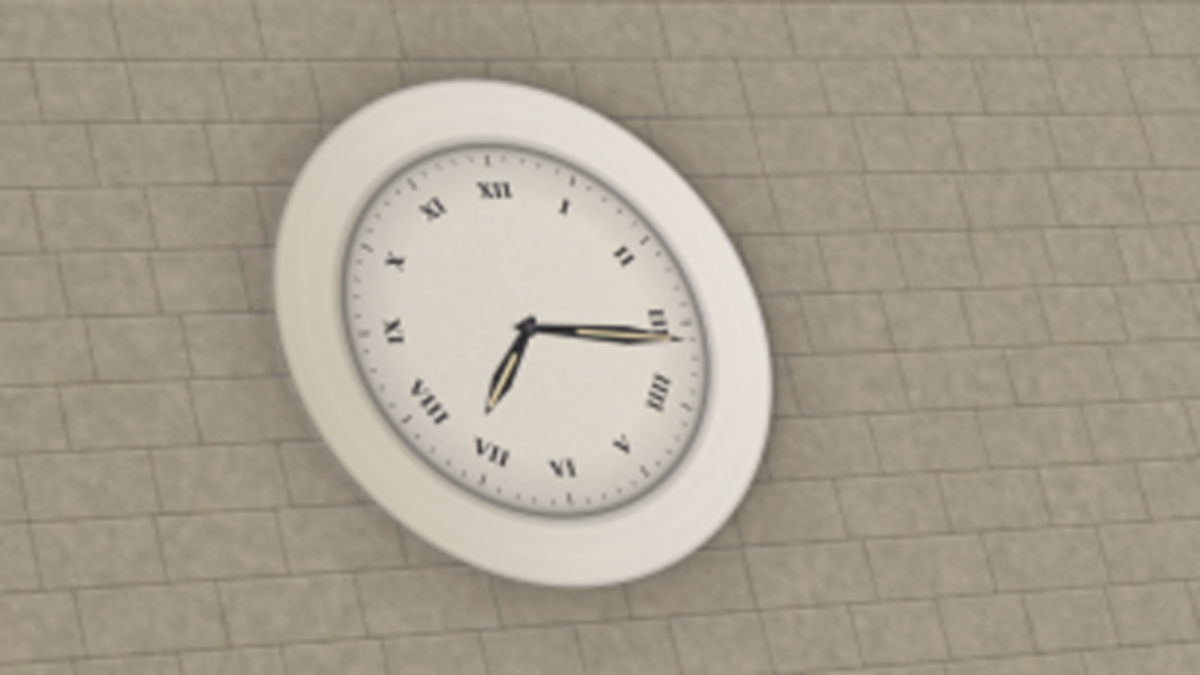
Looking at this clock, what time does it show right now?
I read 7:16
